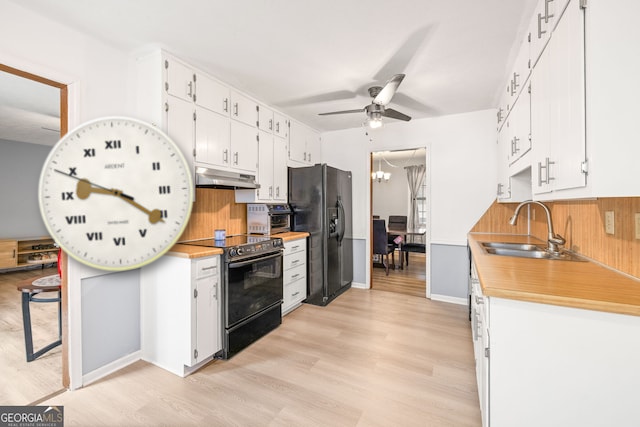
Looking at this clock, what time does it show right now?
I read 9:20:49
